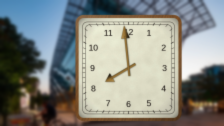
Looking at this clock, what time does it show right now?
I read 7:59
